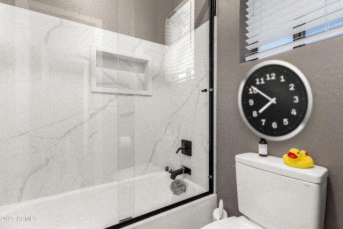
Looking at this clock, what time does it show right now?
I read 7:51
